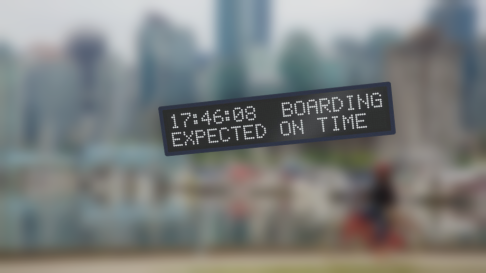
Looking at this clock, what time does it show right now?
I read 17:46:08
